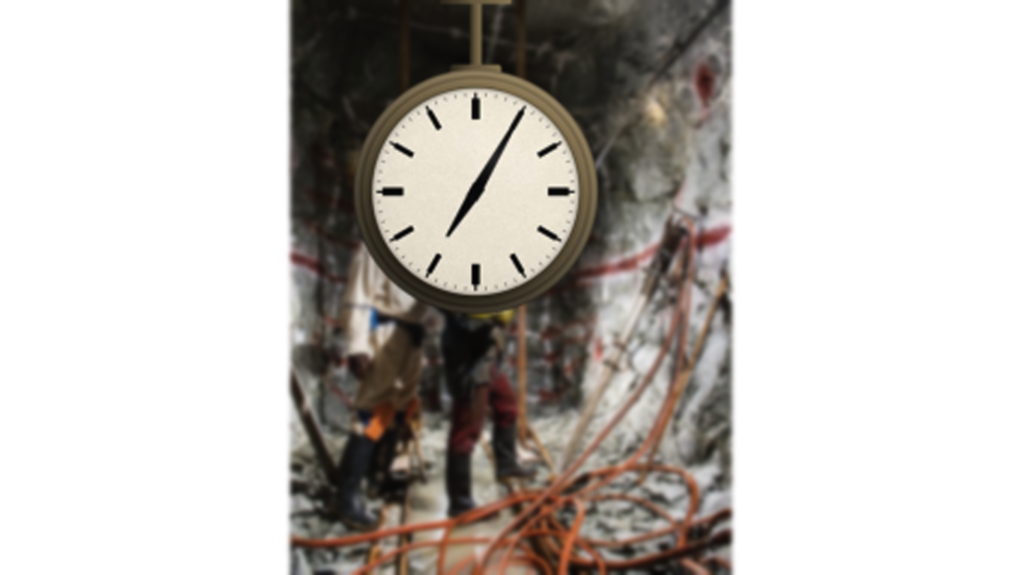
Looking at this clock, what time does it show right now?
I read 7:05
